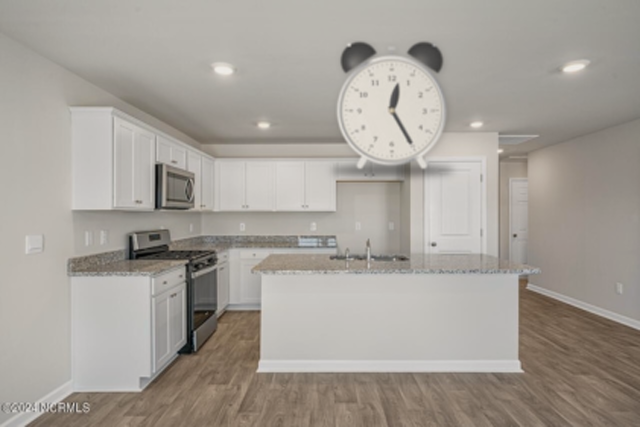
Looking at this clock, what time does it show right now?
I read 12:25
